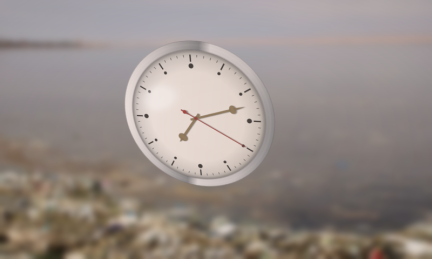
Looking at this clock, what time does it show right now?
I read 7:12:20
